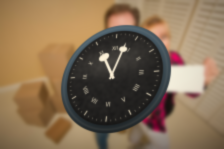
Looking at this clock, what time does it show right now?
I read 11:03
